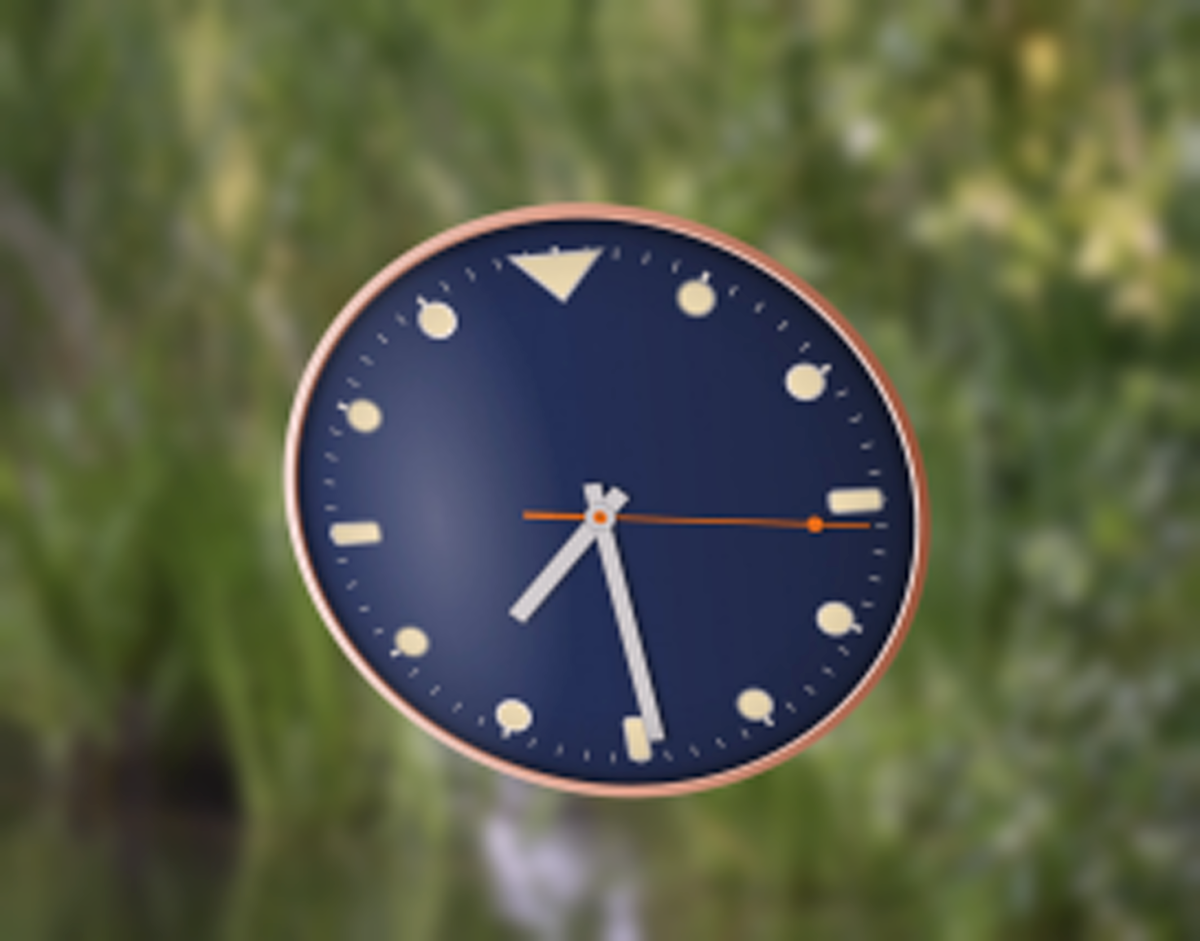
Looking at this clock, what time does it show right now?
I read 7:29:16
